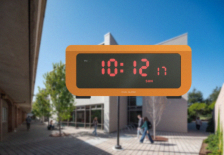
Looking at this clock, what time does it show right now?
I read 10:12:17
